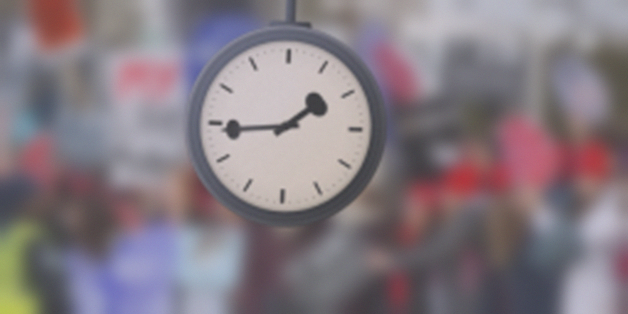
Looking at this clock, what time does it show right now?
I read 1:44
